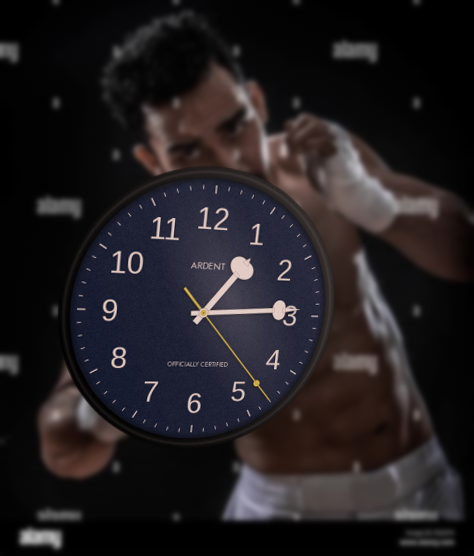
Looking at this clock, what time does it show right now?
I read 1:14:23
